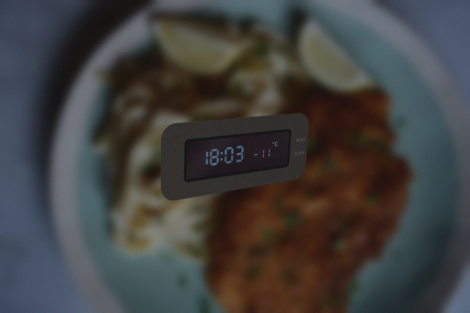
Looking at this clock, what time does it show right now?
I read 18:03
